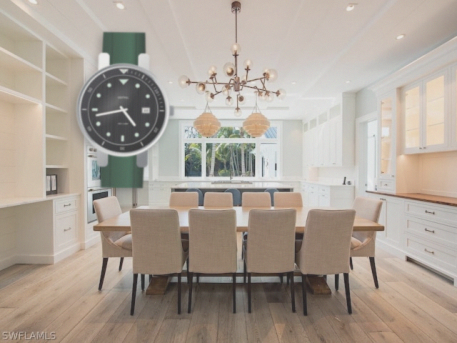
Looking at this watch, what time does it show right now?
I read 4:43
